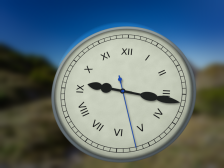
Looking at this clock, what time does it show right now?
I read 9:16:27
